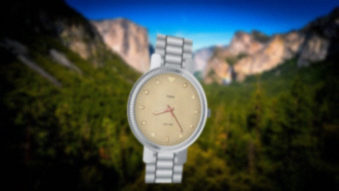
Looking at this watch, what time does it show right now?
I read 8:24
